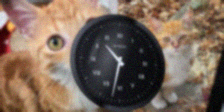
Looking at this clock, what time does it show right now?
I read 10:32
